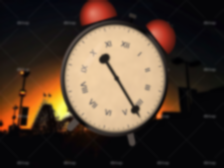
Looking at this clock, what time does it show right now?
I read 10:22
